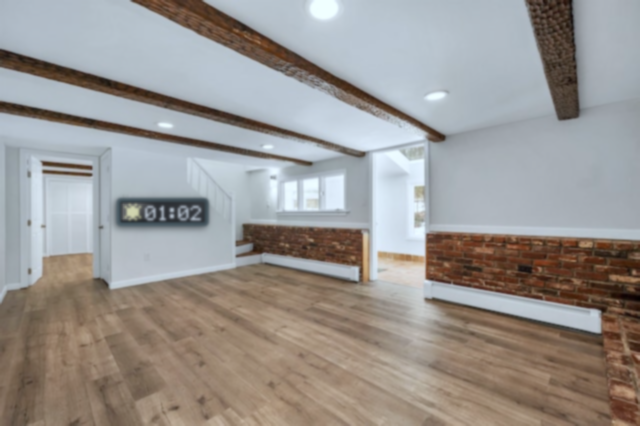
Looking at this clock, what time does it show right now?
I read 1:02
